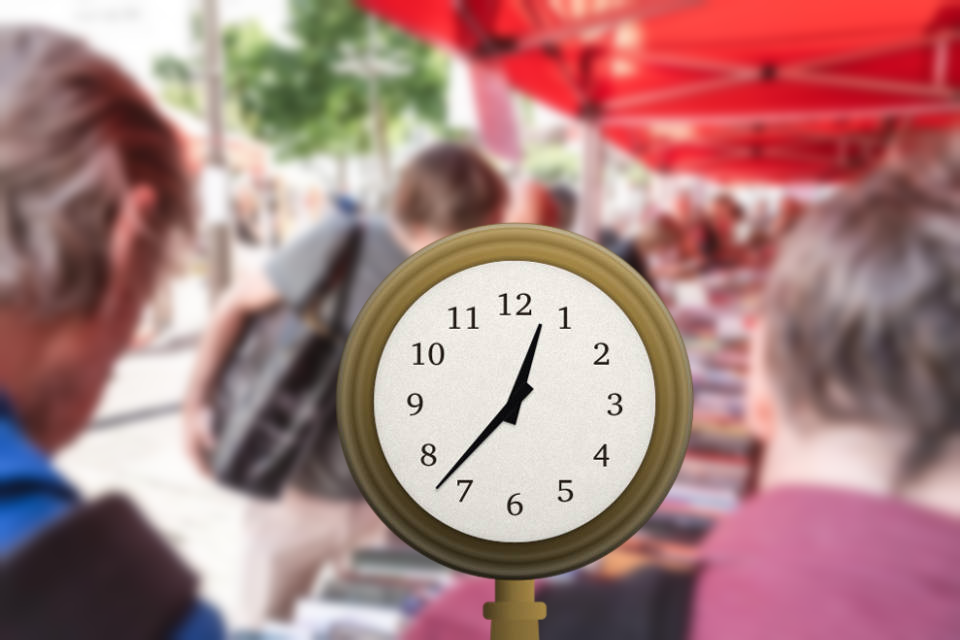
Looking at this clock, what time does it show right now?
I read 12:37
